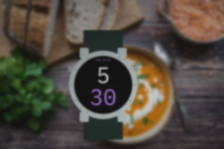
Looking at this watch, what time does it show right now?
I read 5:30
